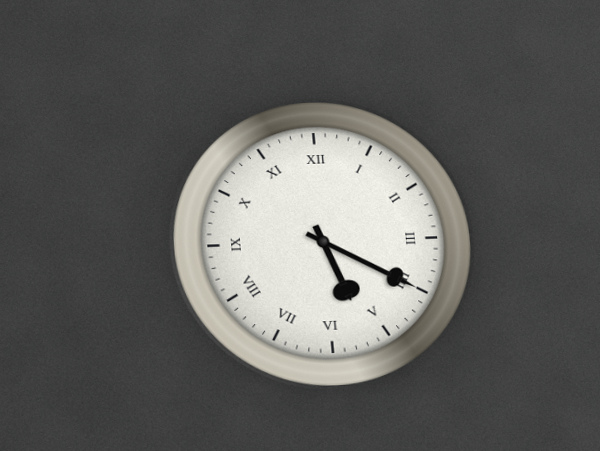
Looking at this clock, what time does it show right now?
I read 5:20
